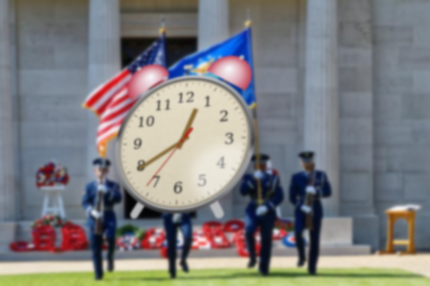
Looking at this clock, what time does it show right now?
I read 12:39:36
